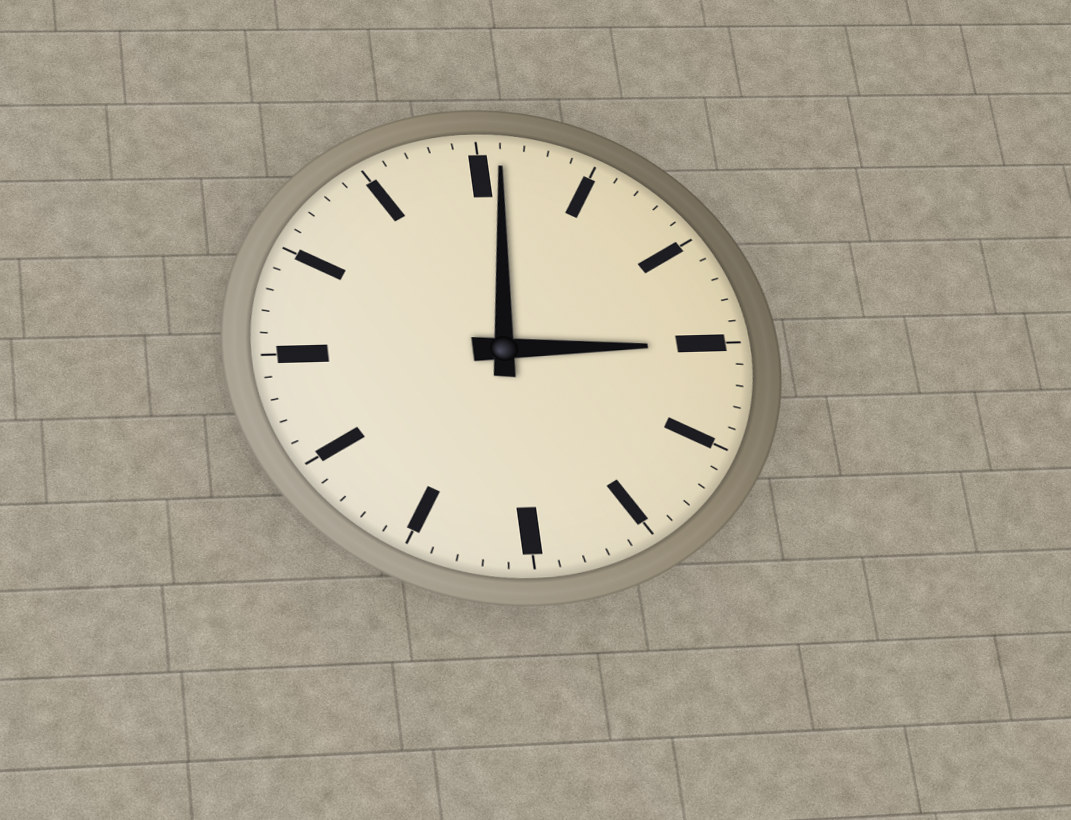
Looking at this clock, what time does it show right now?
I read 3:01
